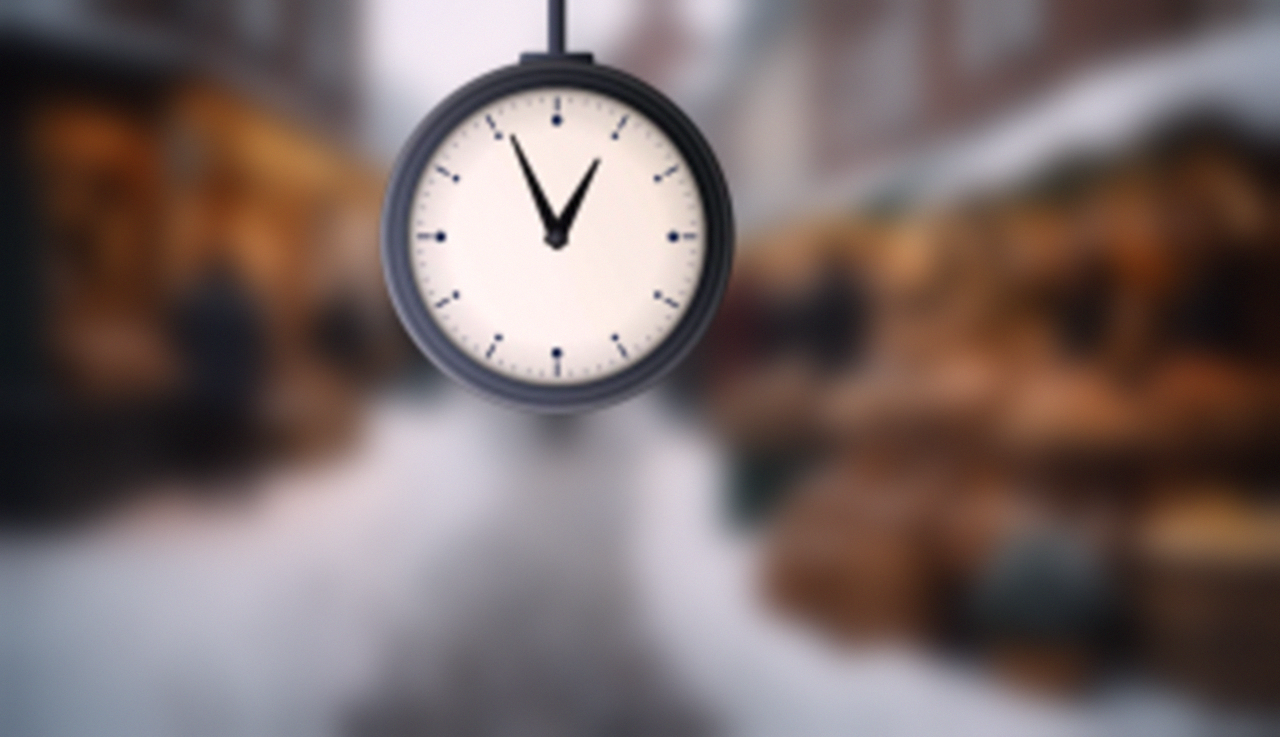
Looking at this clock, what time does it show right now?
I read 12:56
